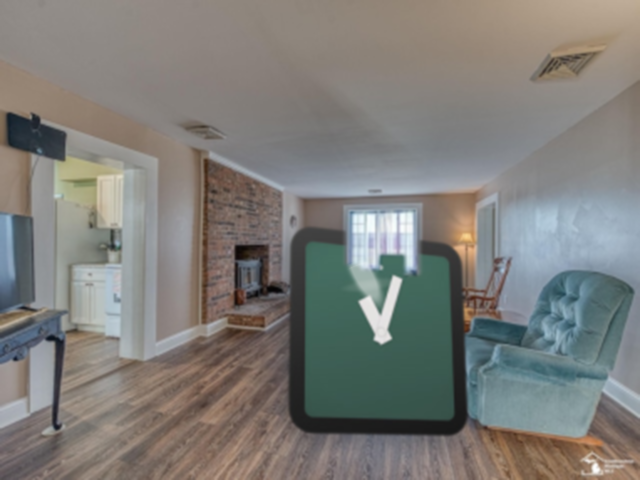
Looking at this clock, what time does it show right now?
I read 11:03
